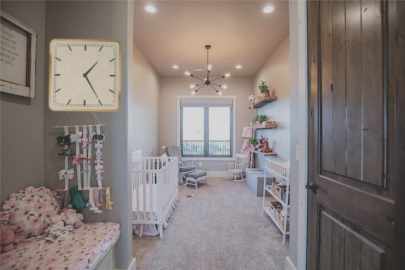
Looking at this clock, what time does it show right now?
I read 1:25
